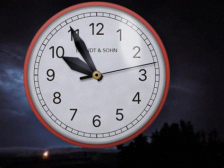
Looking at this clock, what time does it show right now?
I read 9:55:13
